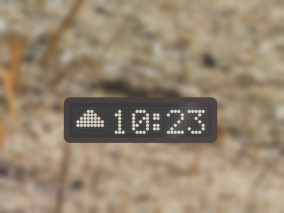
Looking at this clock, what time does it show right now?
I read 10:23
